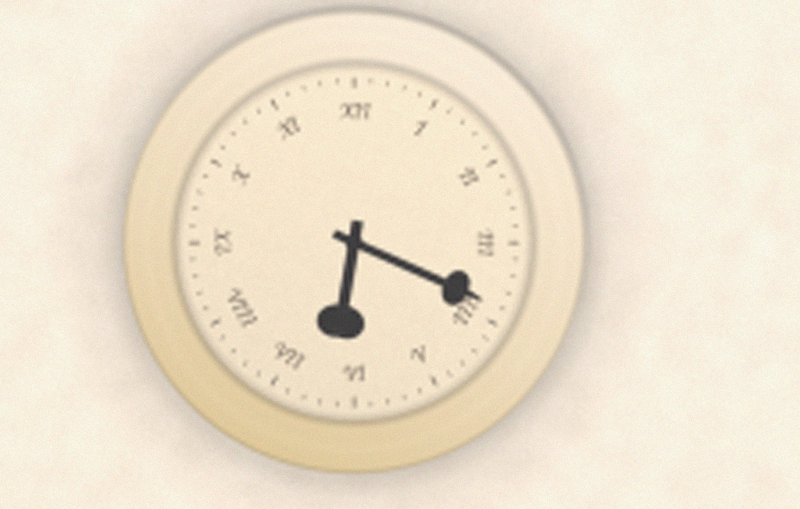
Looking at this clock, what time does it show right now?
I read 6:19
